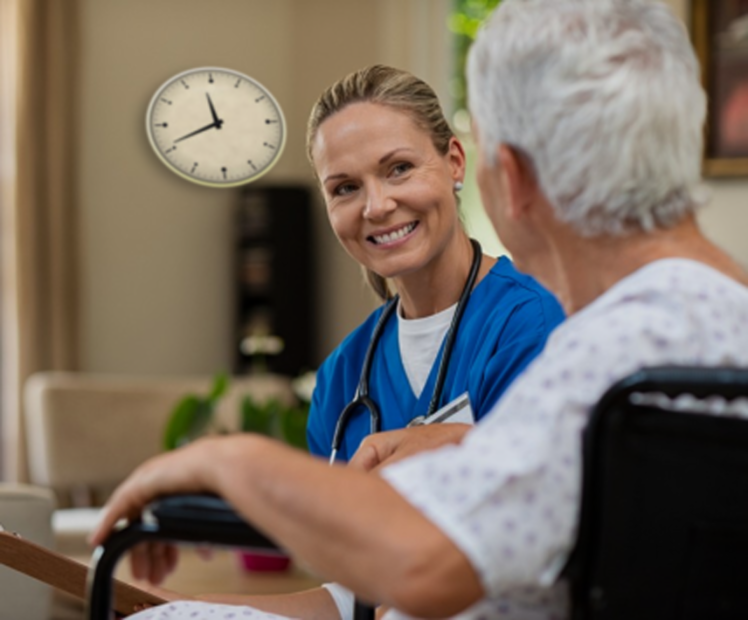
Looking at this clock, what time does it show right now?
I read 11:41
